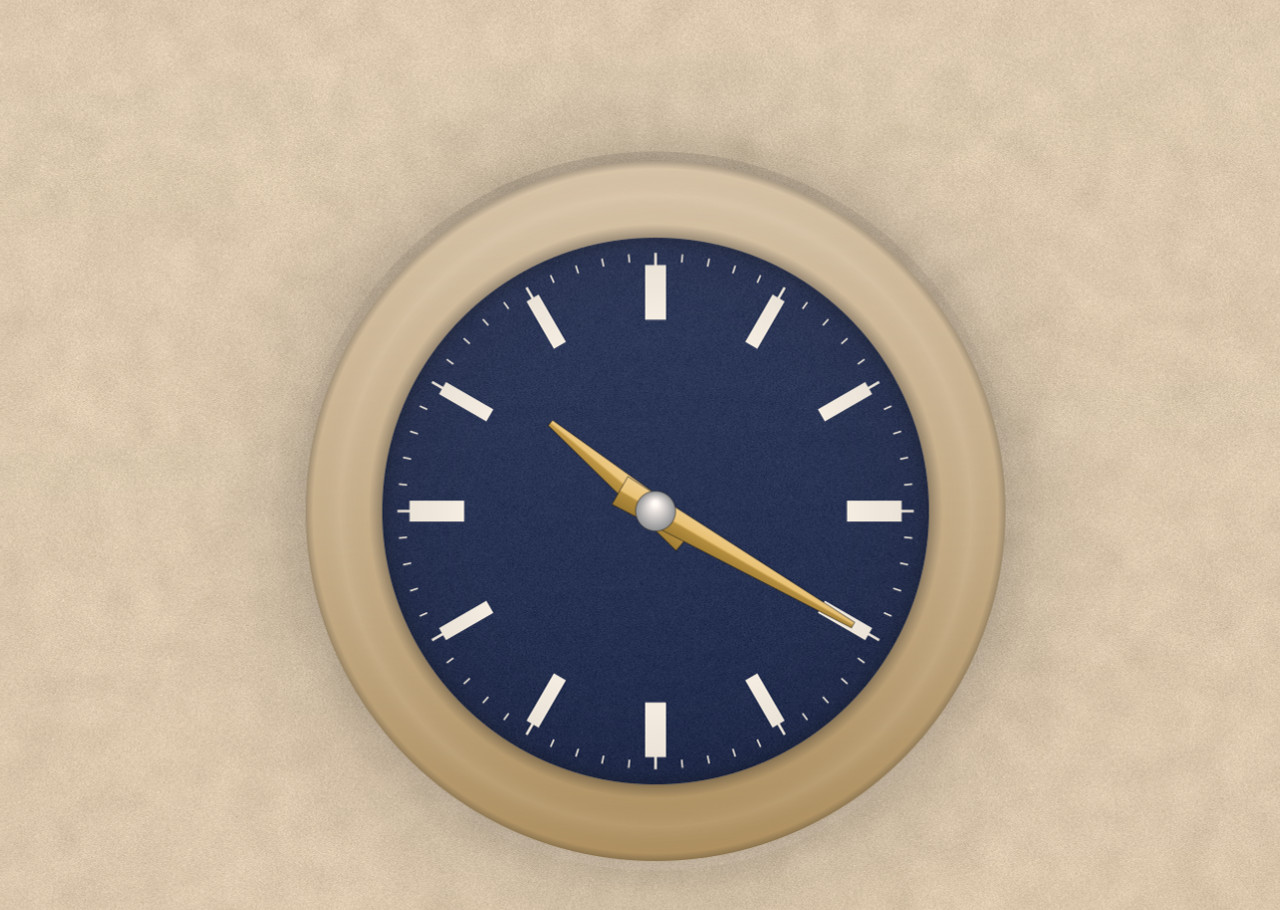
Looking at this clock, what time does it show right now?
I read 10:20
